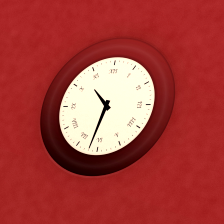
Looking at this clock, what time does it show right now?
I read 10:32
